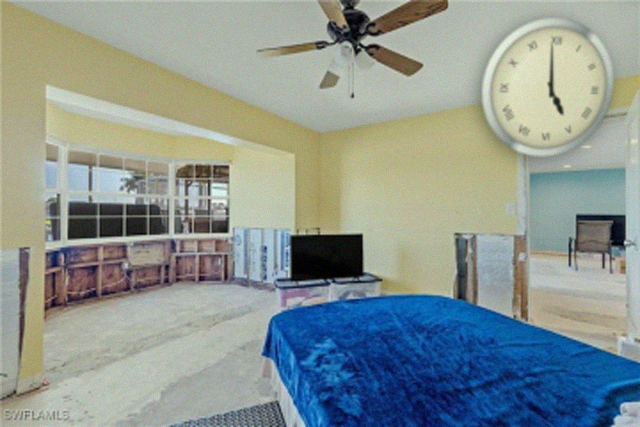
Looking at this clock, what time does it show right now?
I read 4:59
